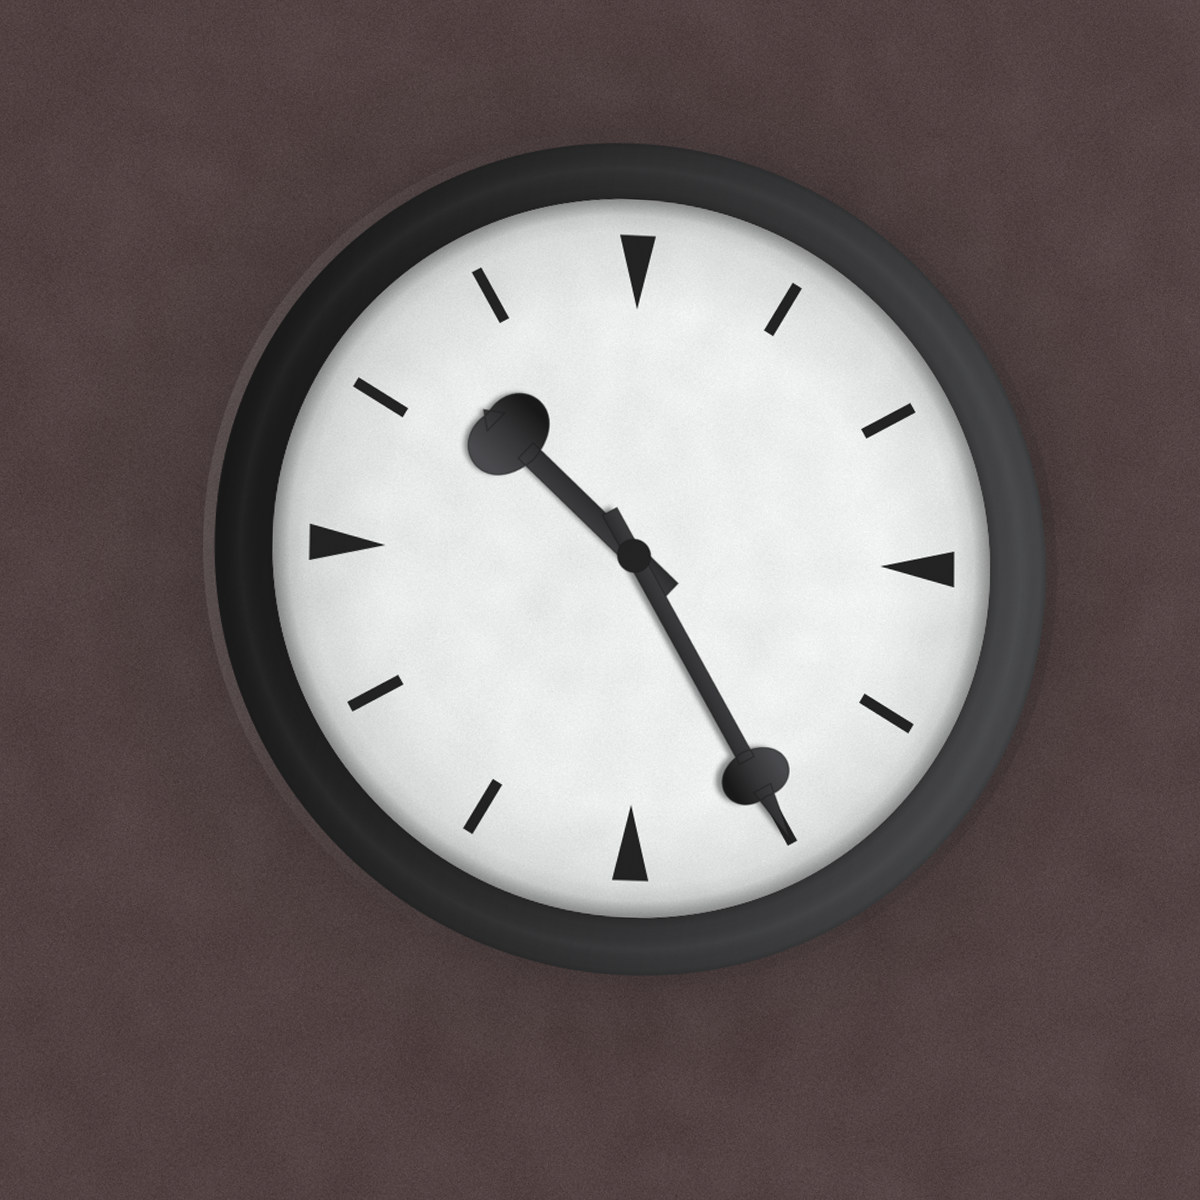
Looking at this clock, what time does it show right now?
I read 10:25
